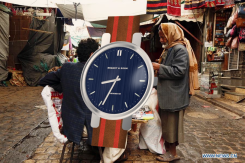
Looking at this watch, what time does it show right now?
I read 8:34
